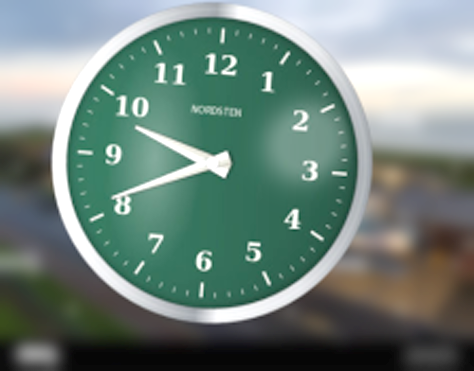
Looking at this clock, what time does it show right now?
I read 9:41
